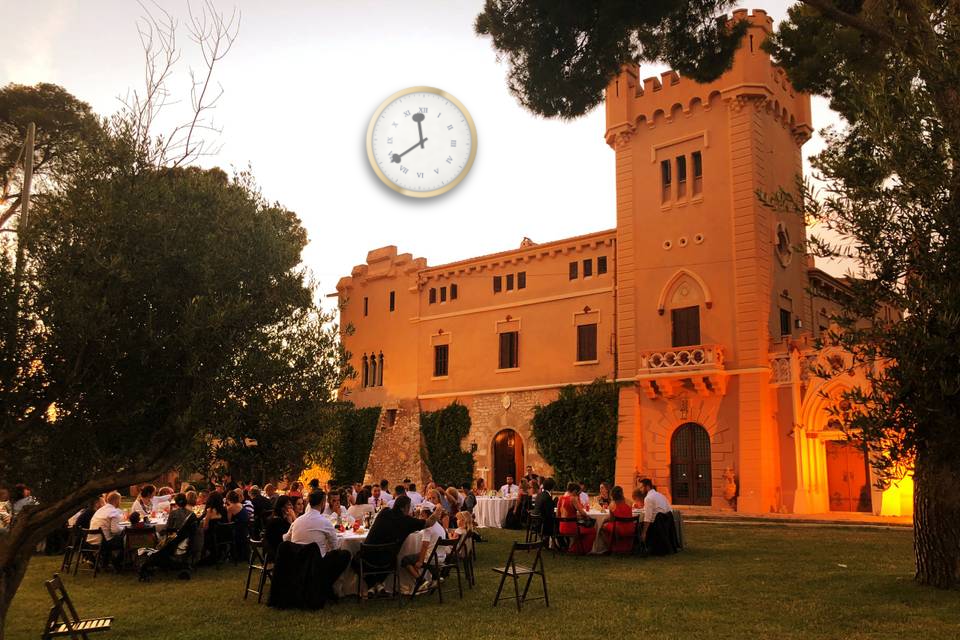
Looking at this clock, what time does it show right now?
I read 11:39
